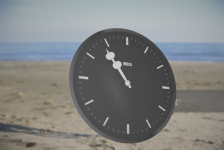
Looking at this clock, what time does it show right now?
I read 10:54
